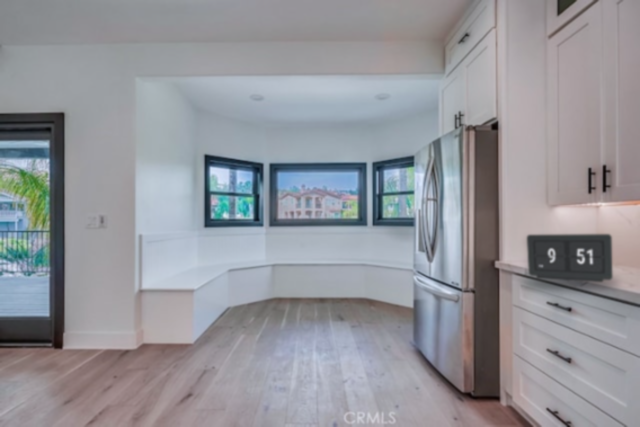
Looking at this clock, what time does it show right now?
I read 9:51
